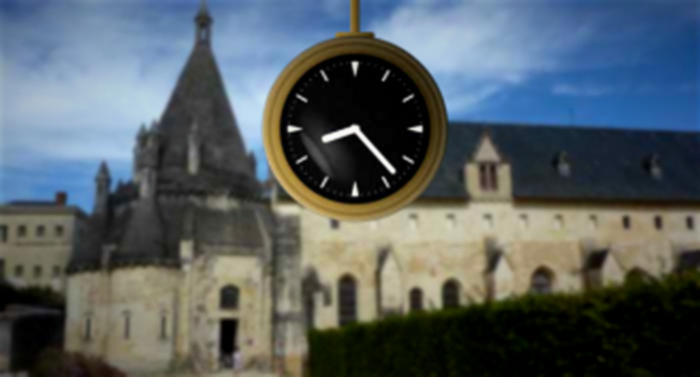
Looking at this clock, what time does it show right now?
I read 8:23
